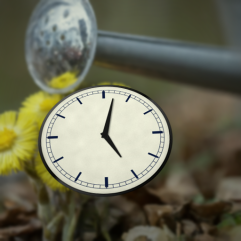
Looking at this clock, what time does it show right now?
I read 5:02
